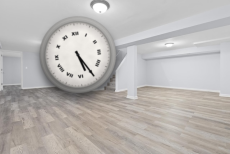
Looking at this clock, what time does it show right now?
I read 5:25
